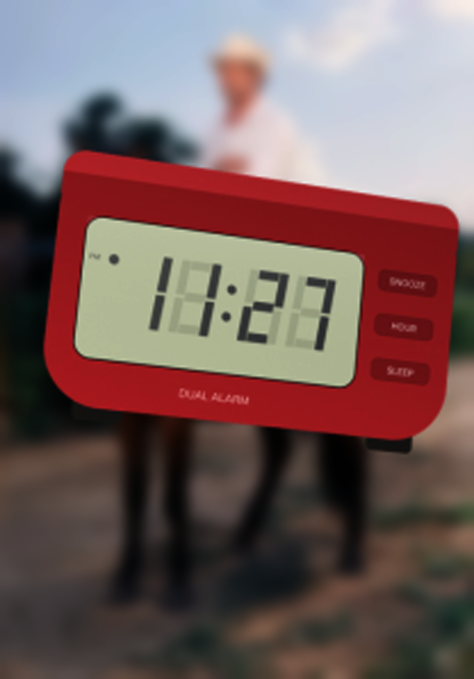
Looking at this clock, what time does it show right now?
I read 11:27
